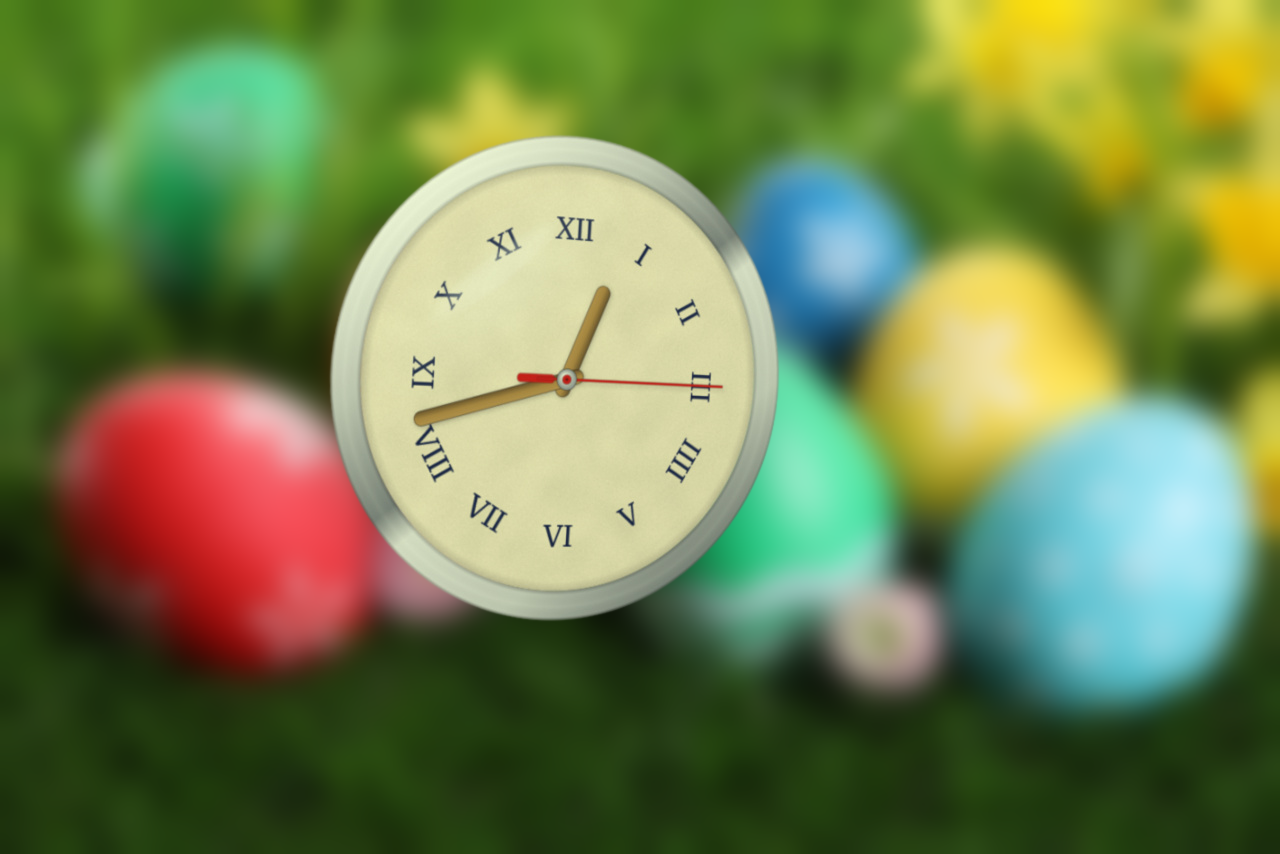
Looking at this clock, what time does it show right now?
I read 12:42:15
